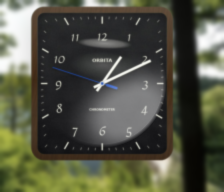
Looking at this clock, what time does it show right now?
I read 1:10:48
